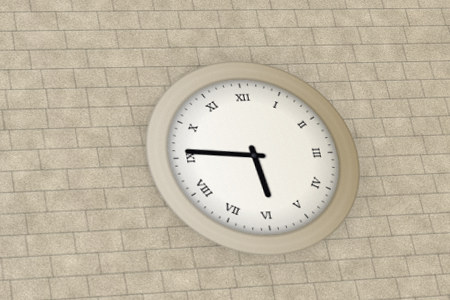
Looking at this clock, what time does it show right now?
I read 5:46
